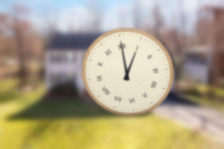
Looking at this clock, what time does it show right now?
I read 1:00
